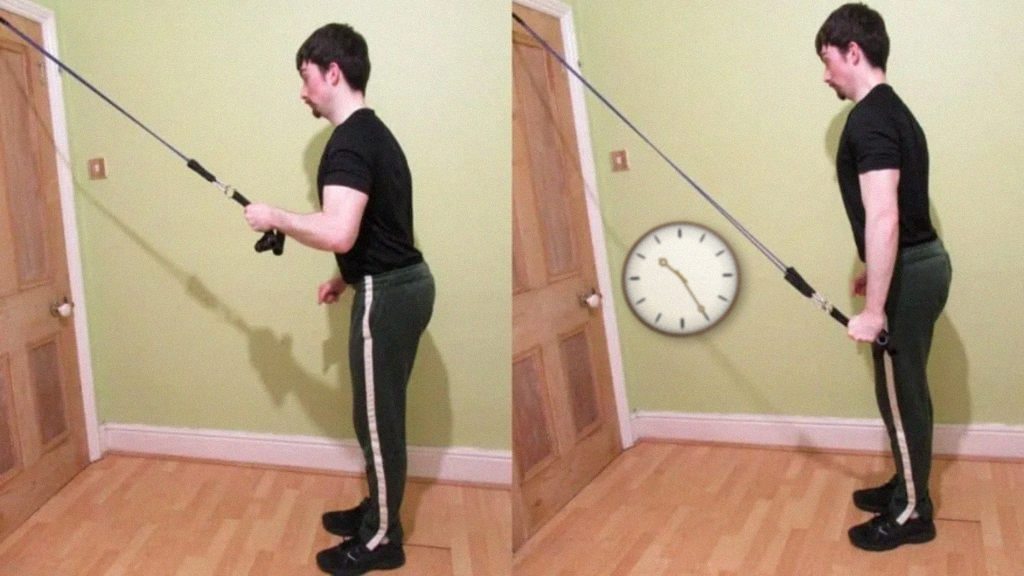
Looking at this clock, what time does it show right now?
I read 10:25
